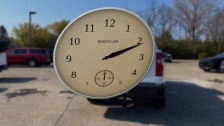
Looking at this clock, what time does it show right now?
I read 2:11
